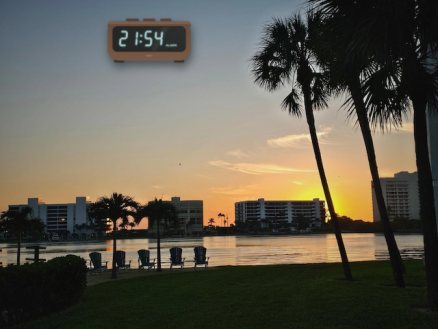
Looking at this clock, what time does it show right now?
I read 21:54
